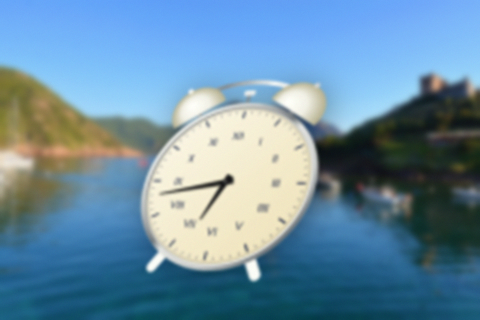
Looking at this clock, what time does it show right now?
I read 6:43
